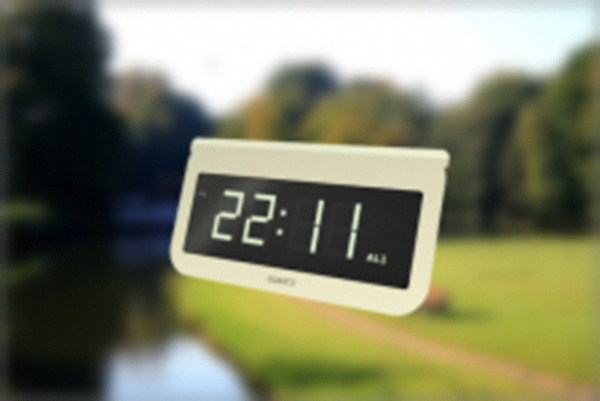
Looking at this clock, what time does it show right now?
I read 22:11
